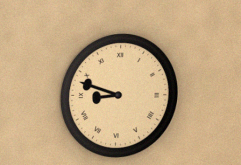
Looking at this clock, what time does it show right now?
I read 8:48
